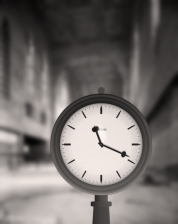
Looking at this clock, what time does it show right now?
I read 11:19
